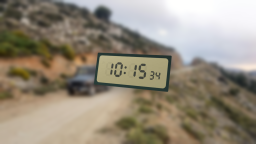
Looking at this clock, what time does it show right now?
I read 10:15:34
